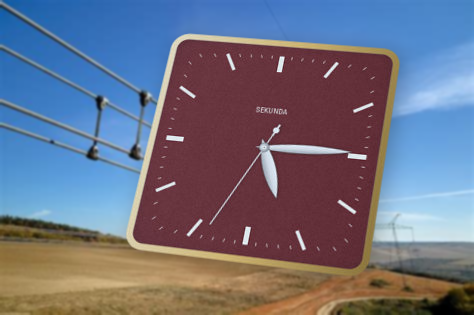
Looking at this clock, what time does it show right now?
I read 5:14:34
